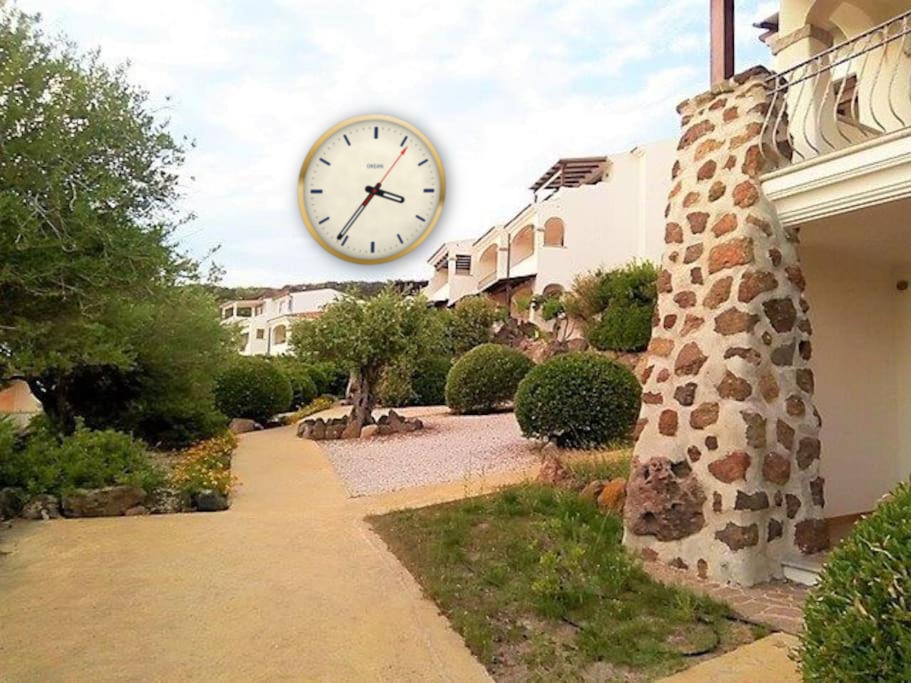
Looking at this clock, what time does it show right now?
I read 3:36:06
